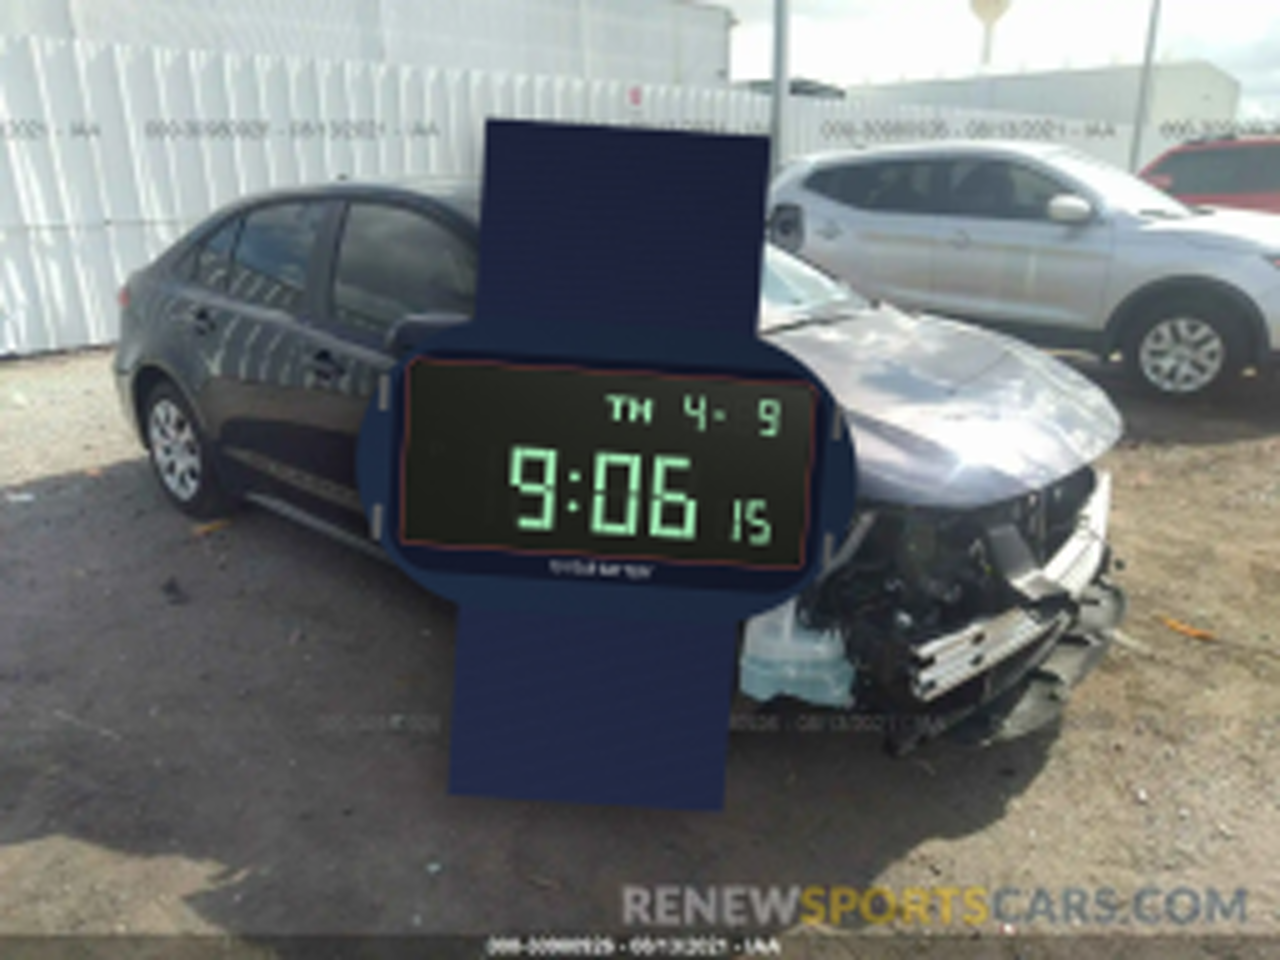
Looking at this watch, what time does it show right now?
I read 9:06:15
